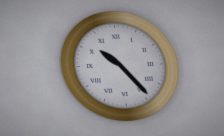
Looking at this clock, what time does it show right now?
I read 10:24
